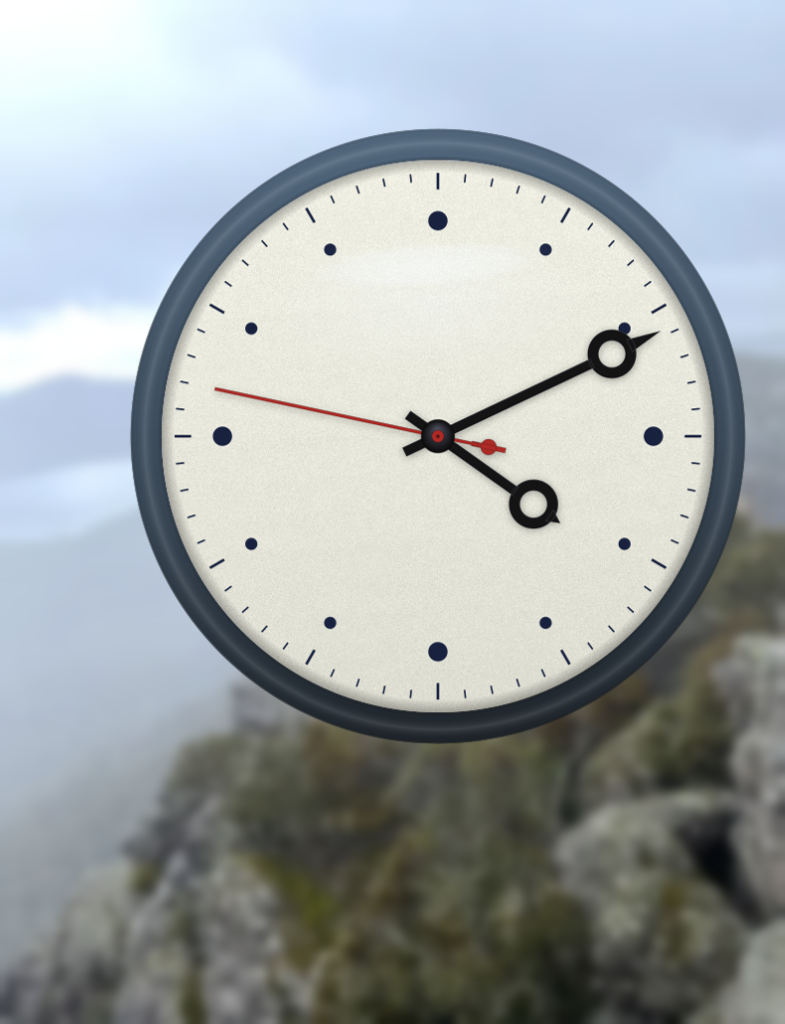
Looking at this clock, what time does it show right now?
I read 4:10:47
